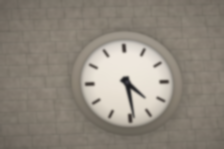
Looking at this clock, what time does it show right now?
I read 4:29
